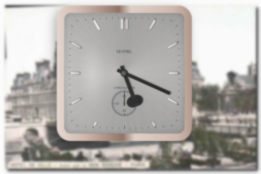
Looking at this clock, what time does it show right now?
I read 5:19
